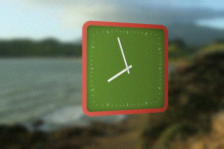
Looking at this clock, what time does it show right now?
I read 7:57
